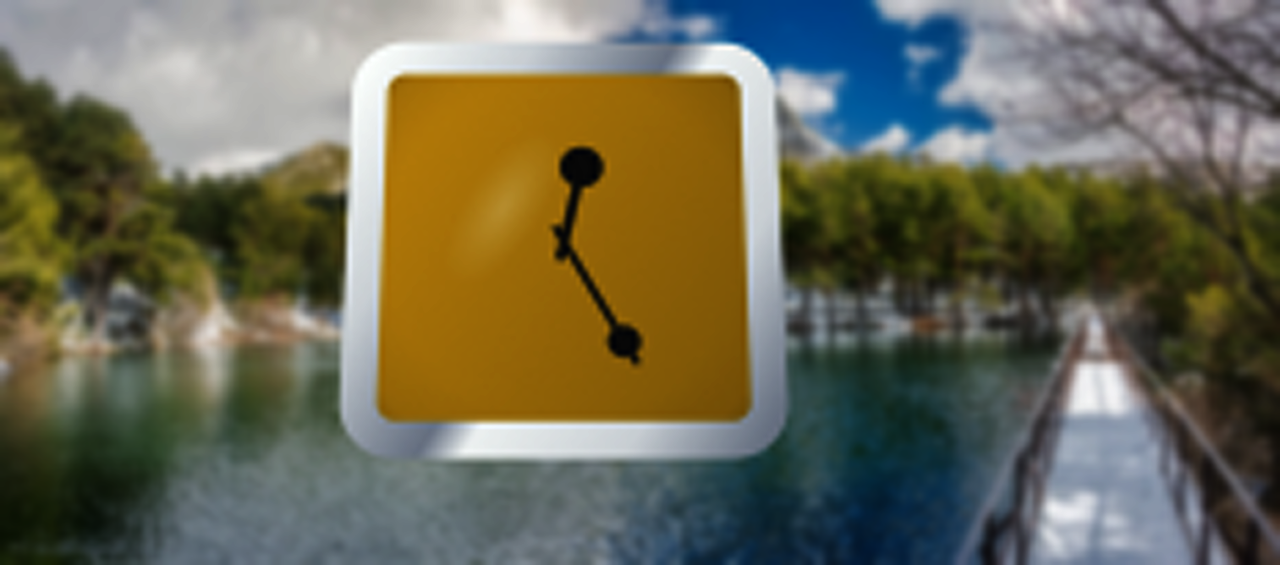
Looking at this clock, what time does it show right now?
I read 12:25
